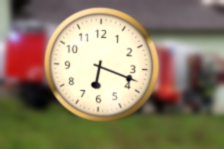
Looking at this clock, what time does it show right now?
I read 6:18
